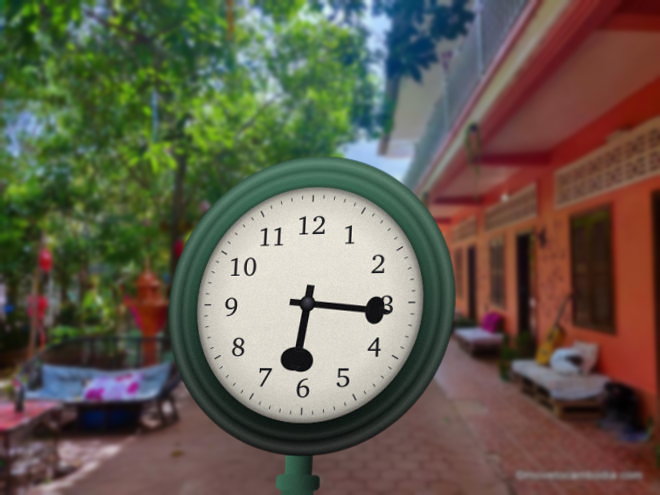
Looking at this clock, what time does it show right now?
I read 6:16
